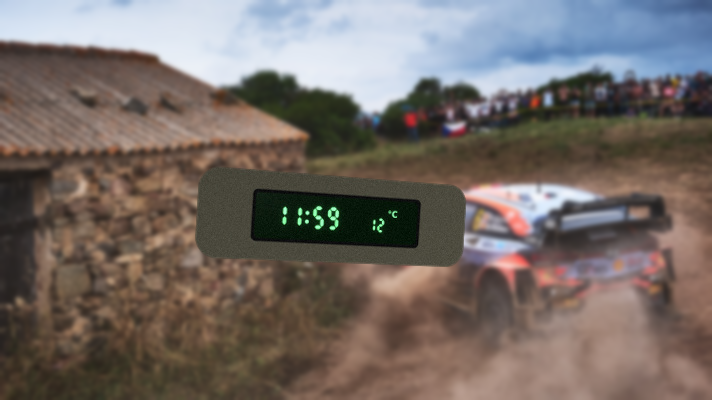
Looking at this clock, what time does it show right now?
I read 11:59
